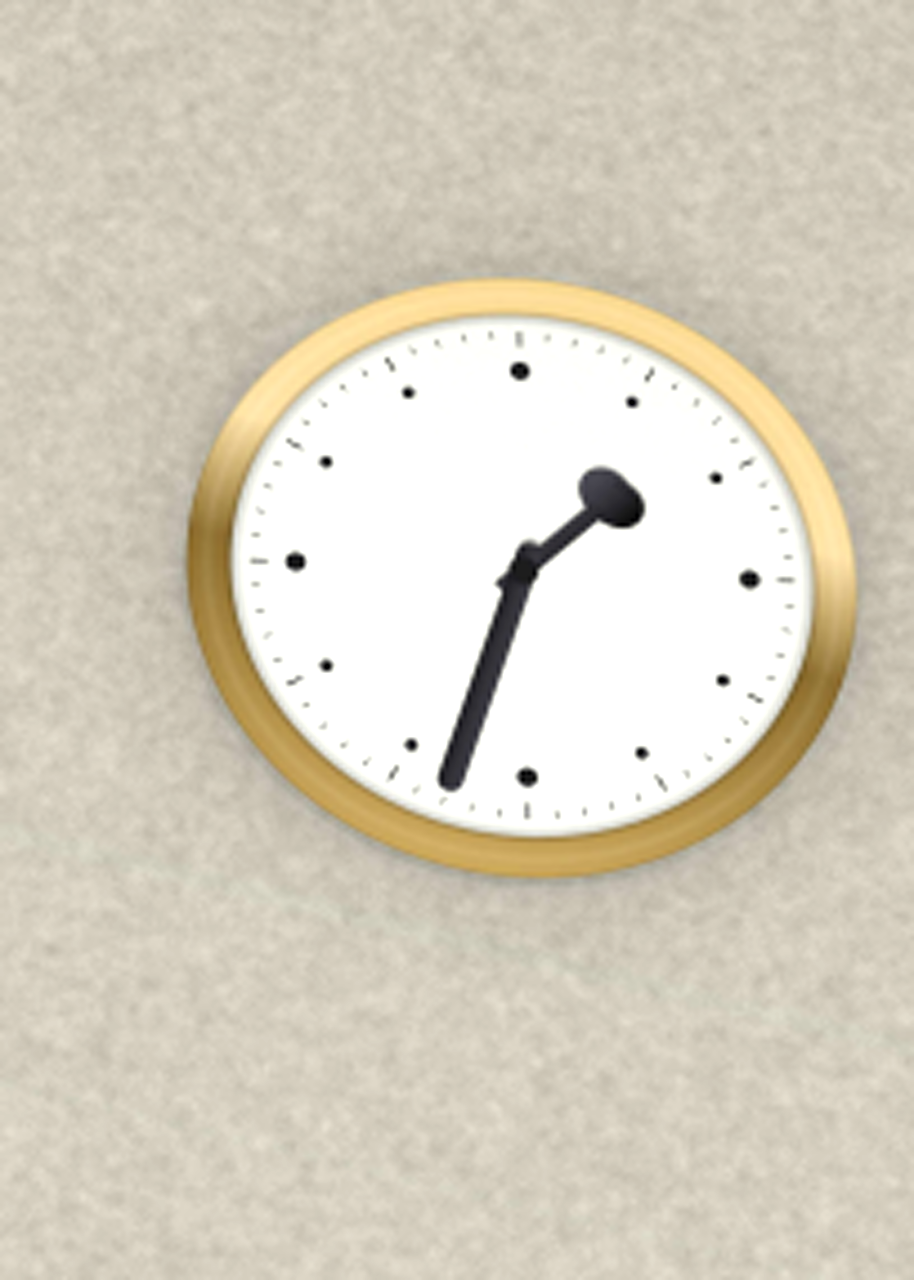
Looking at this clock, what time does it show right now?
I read 1:33
